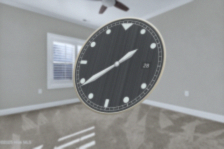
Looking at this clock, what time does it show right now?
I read 1:39
